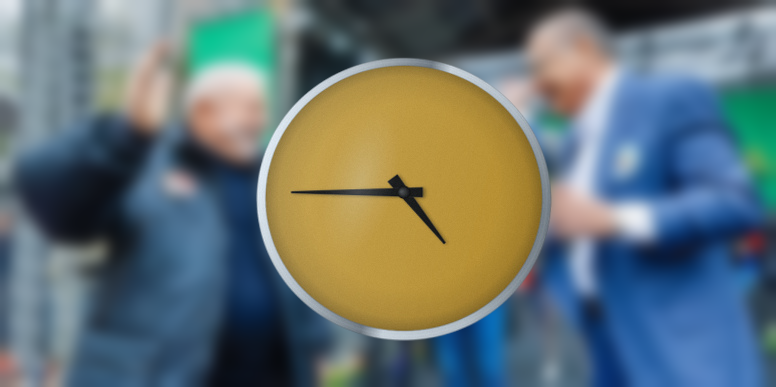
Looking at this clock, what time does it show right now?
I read 4:45
